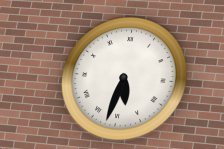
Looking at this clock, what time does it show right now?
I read 5:32
